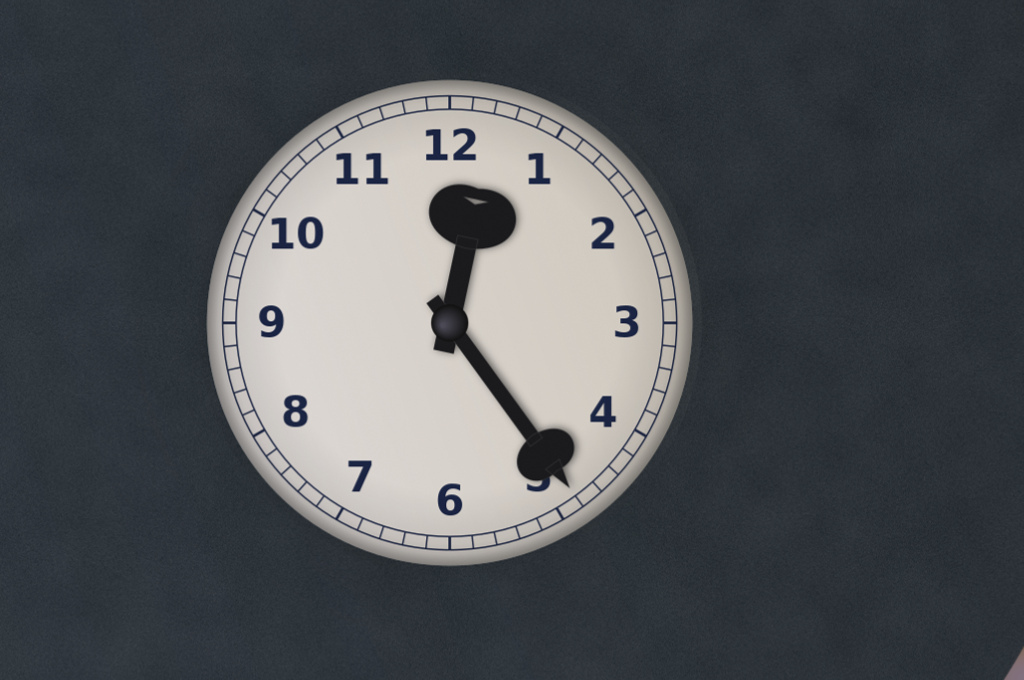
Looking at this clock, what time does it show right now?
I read 12:24
